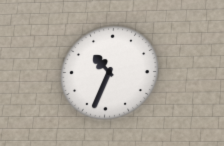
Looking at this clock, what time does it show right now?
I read 10:33
